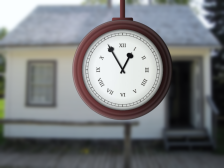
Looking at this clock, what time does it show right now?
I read 12:55
